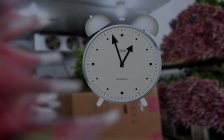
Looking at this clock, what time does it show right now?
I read 12:57
